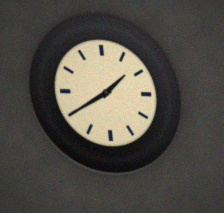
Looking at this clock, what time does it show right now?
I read 1:40
